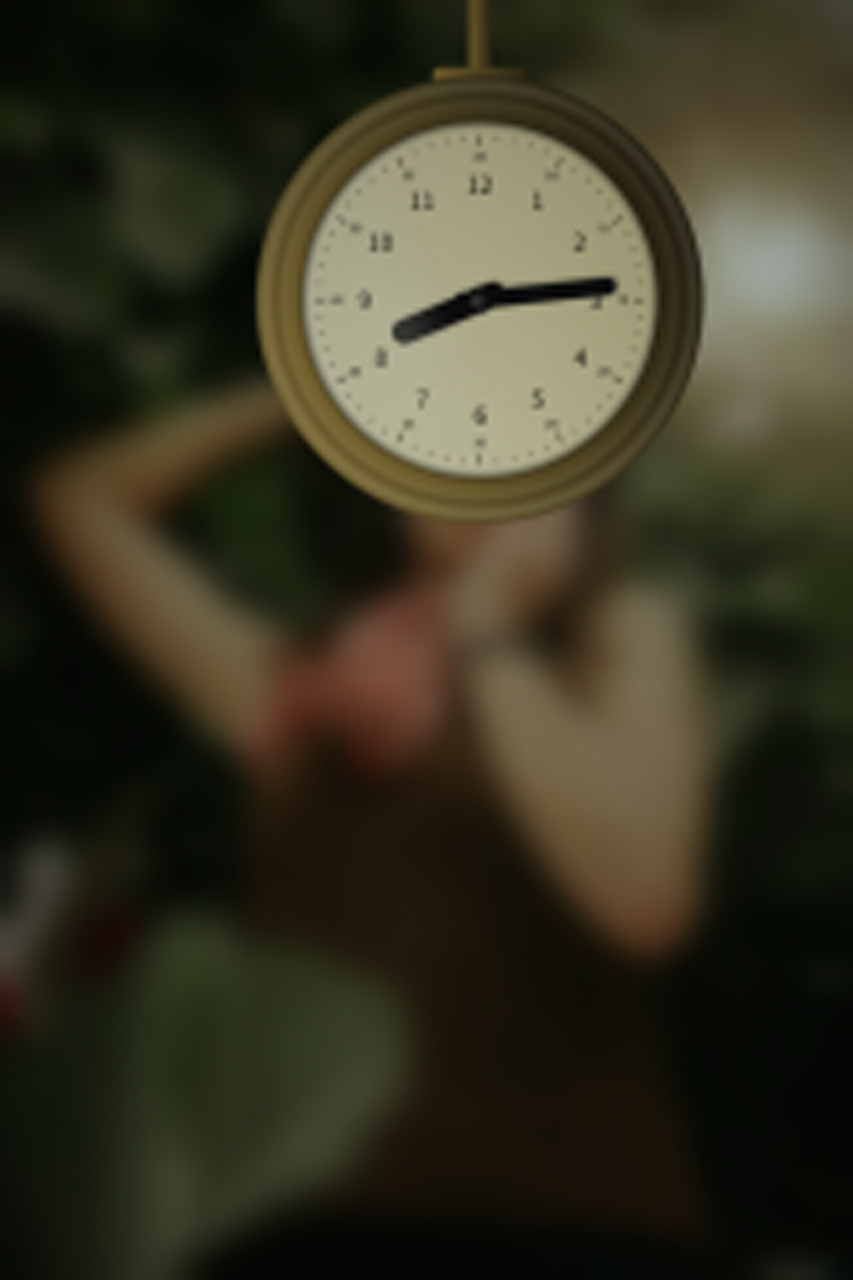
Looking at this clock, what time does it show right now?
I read 8:14
